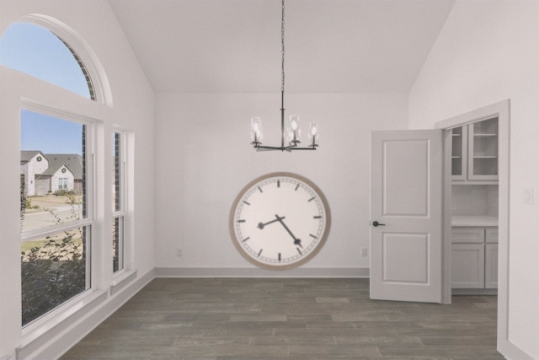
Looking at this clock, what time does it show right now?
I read 8:24
